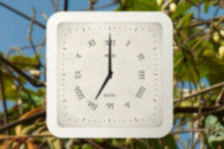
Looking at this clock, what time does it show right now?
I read 7:00
